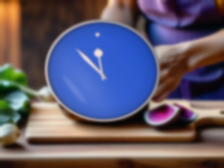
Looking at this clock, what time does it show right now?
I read 11:54
